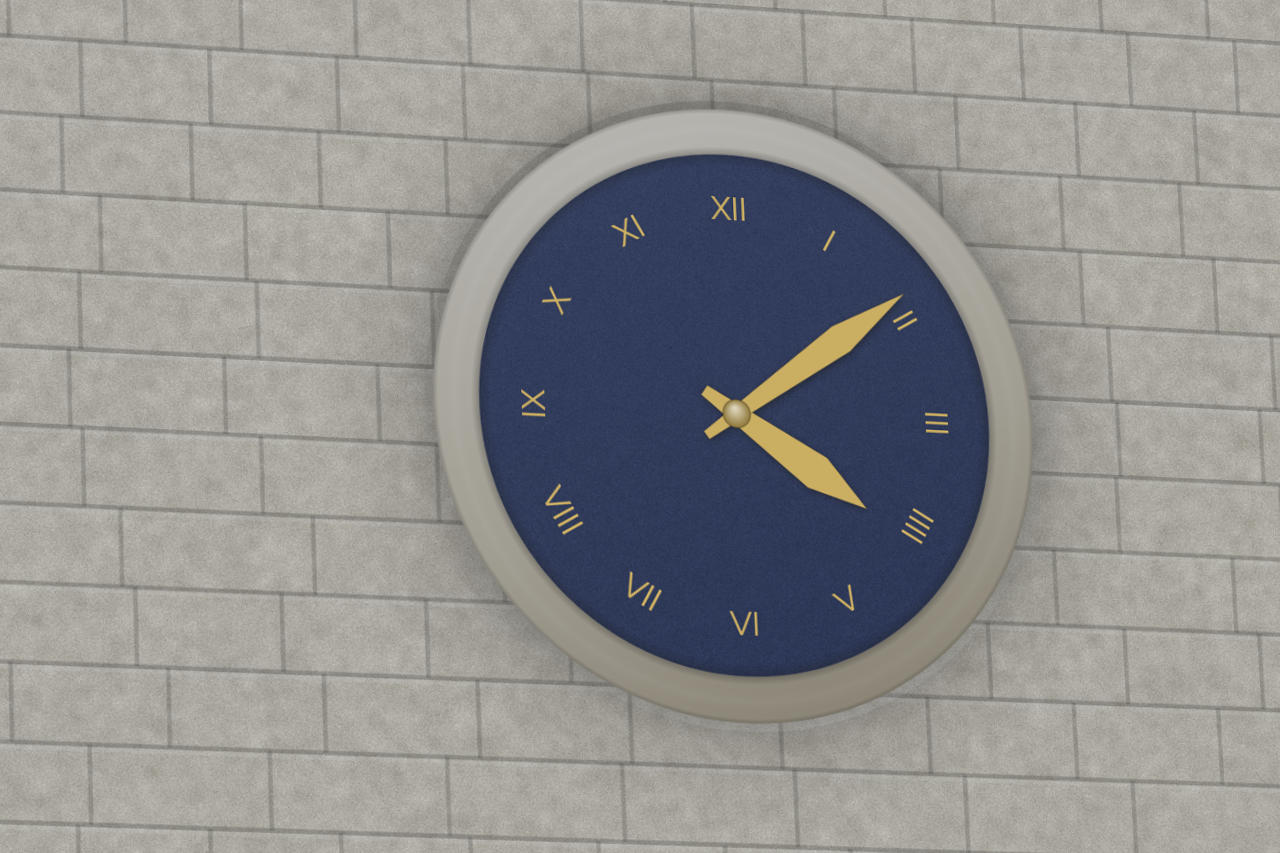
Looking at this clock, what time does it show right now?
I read 4:09
